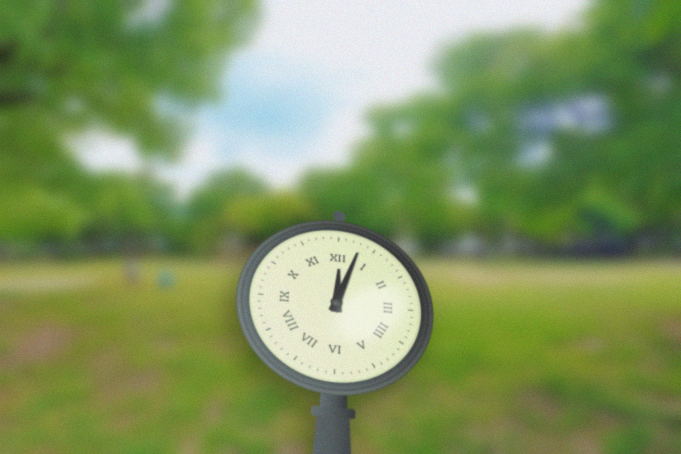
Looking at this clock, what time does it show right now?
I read 12:03
